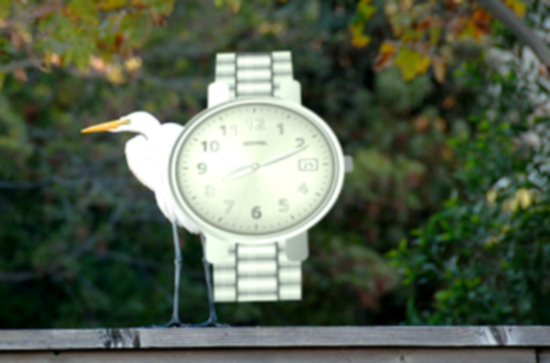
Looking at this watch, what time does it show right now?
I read 8:11
